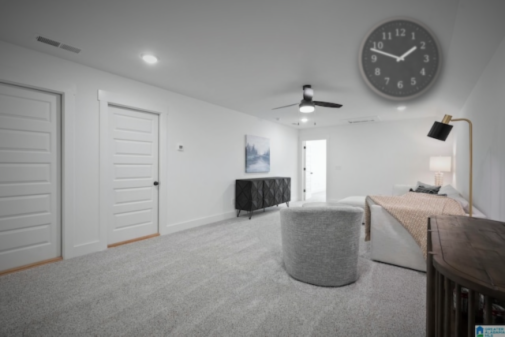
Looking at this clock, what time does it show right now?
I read 1:48
